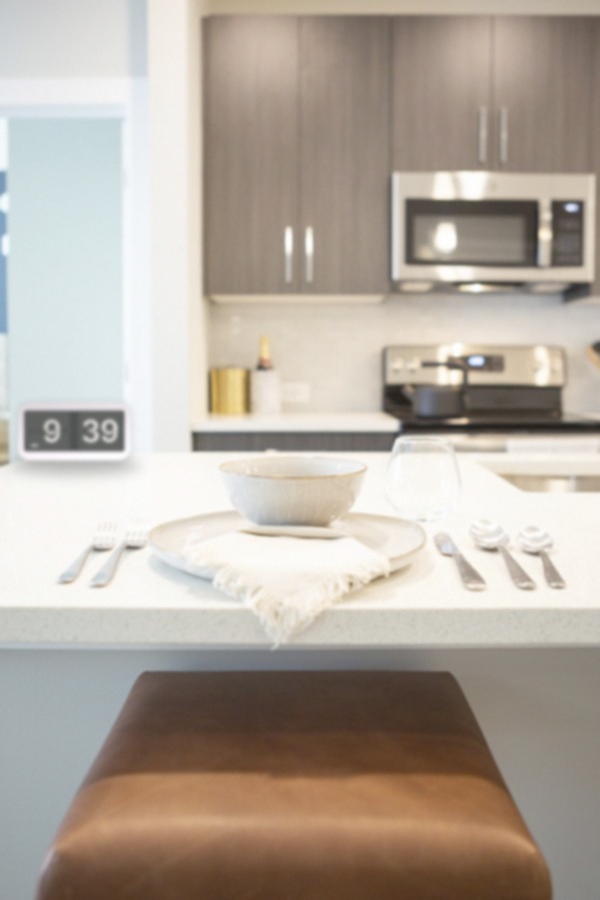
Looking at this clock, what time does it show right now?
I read 9:39
